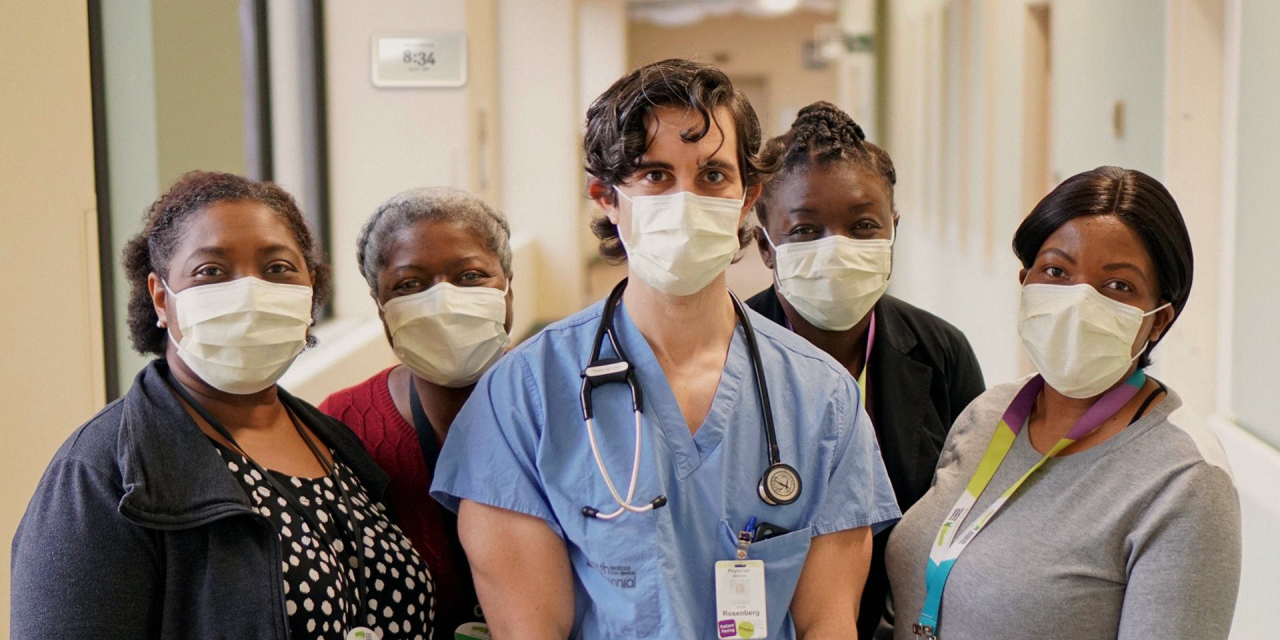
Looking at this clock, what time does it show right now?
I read 8:34
